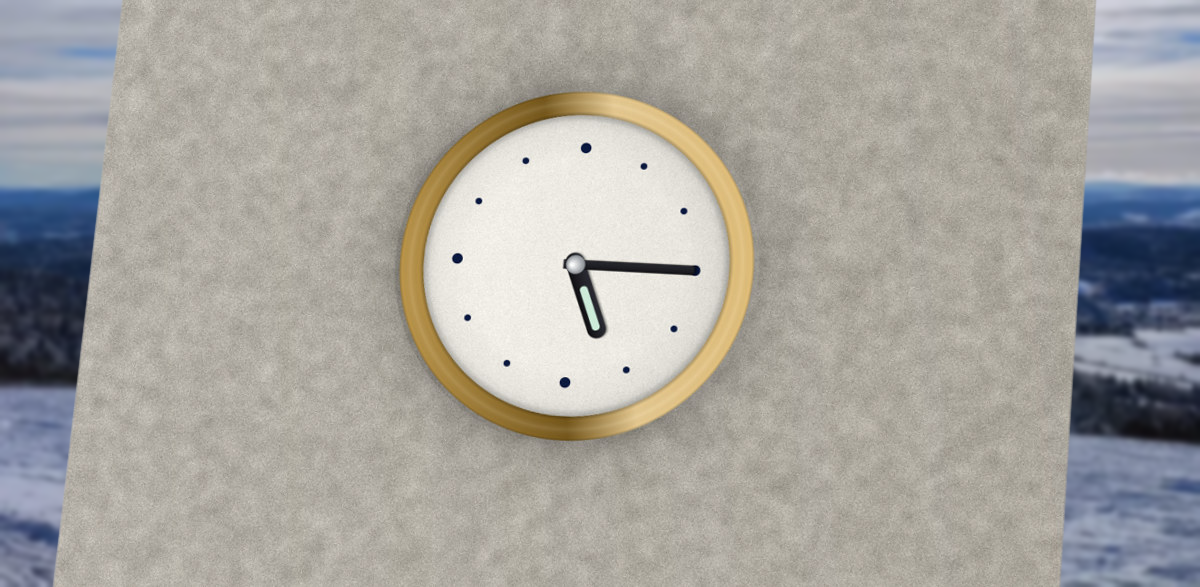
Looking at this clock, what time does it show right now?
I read 5:15
